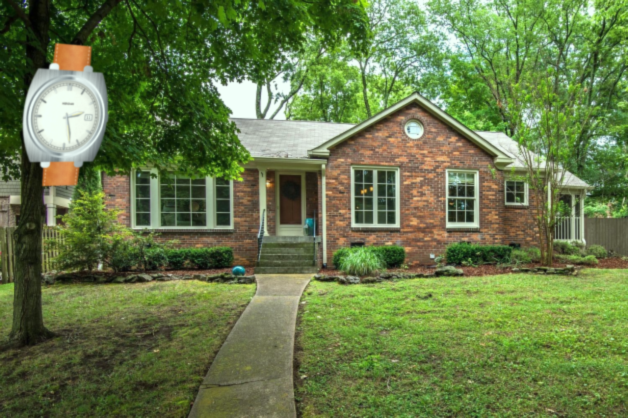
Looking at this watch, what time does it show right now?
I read 2:28
